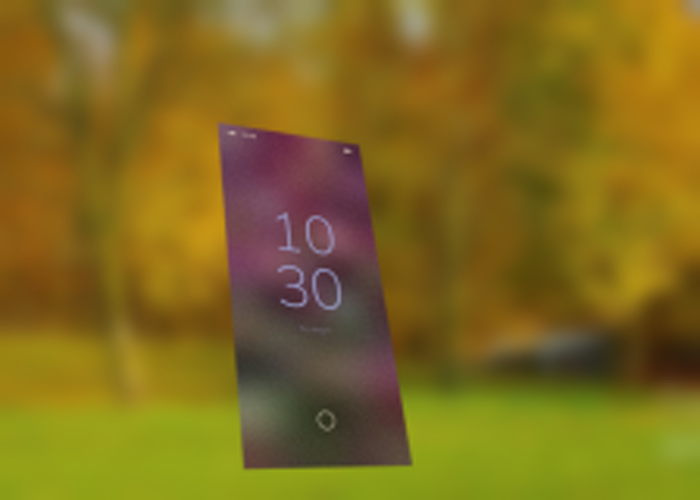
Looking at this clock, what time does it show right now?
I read 10:30
